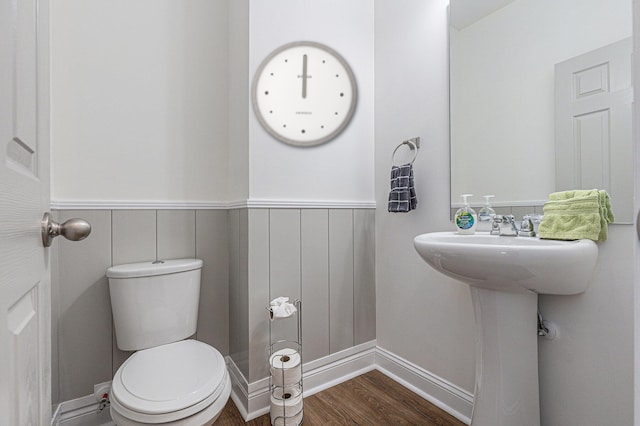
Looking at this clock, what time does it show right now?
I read 12:00
